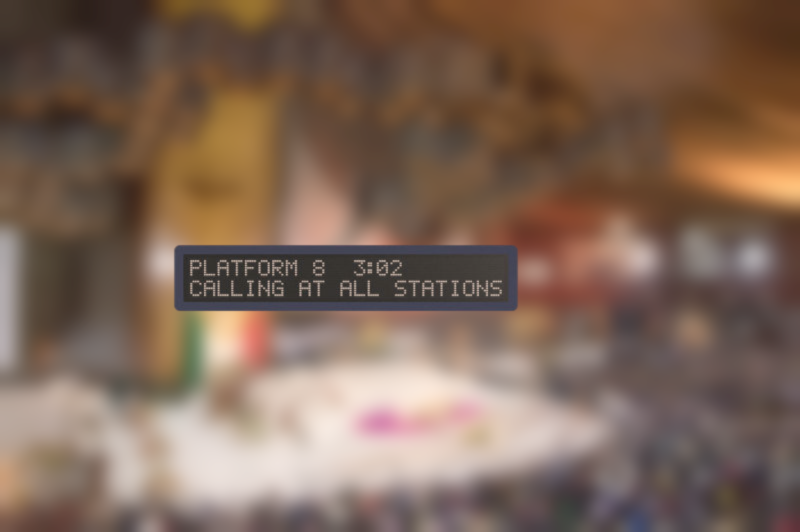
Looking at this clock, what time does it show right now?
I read 3:02
